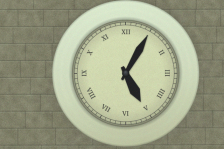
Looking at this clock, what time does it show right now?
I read 5:05
